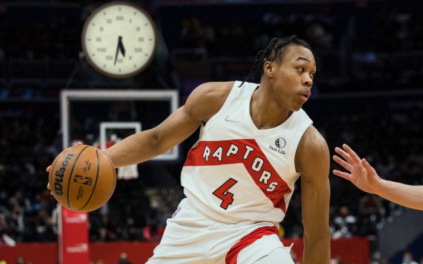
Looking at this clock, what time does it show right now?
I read 5:32
